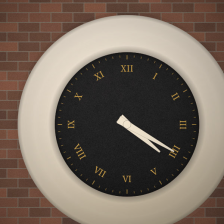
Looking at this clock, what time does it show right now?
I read 4:20
